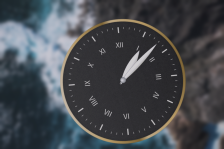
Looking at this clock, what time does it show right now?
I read 1:08
